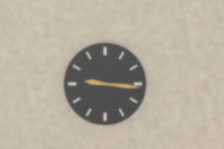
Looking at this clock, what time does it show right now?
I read 9:16
